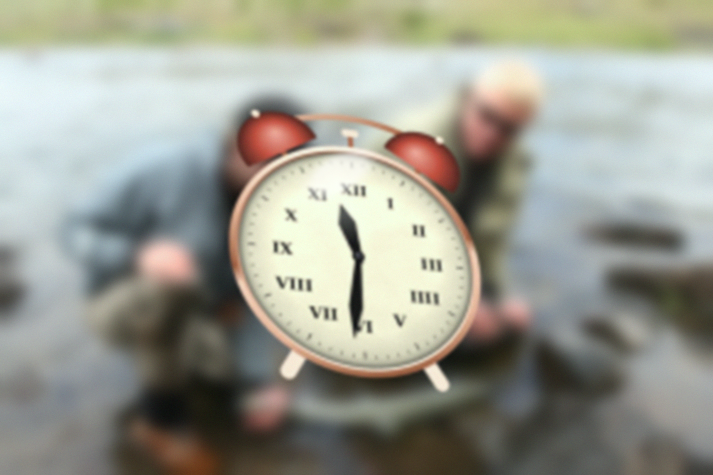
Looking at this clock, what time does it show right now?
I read 11:31
